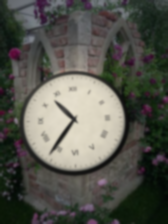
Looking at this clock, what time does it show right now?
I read 10:36
